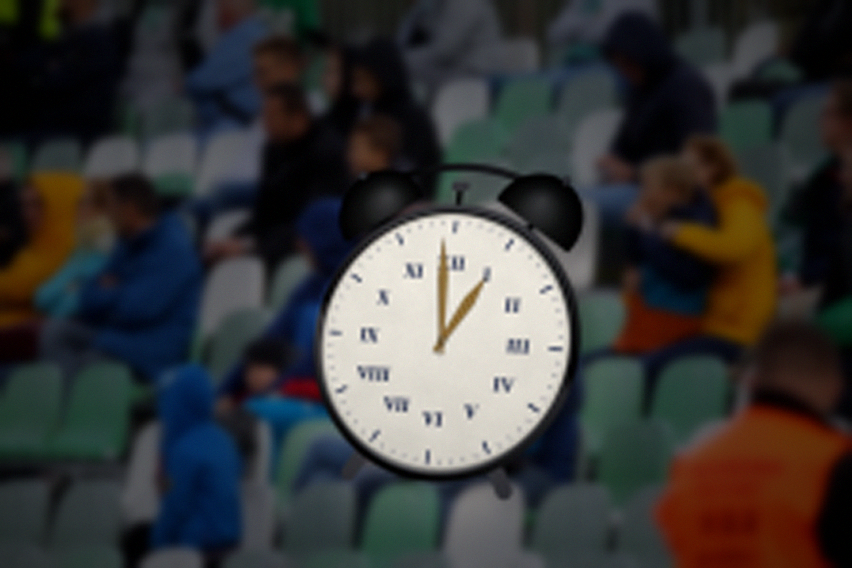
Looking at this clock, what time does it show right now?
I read 12:59
